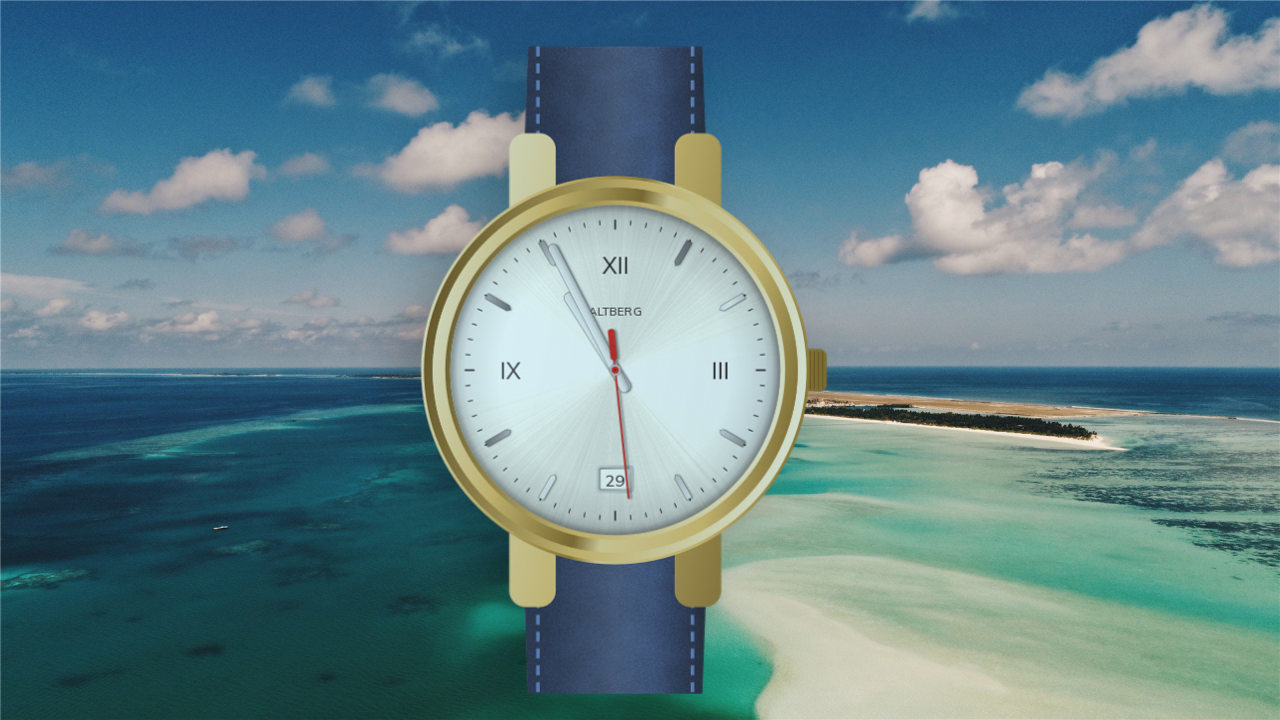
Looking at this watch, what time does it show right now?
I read 10:55:29
